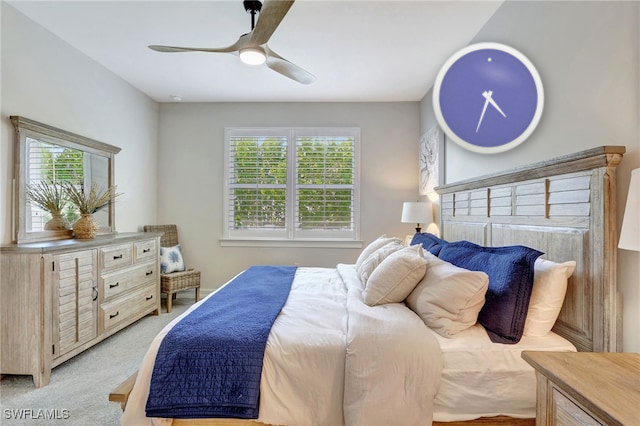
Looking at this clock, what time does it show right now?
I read 4:33
